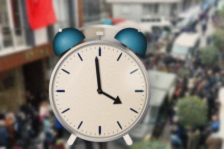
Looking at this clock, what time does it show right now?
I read 3:59
